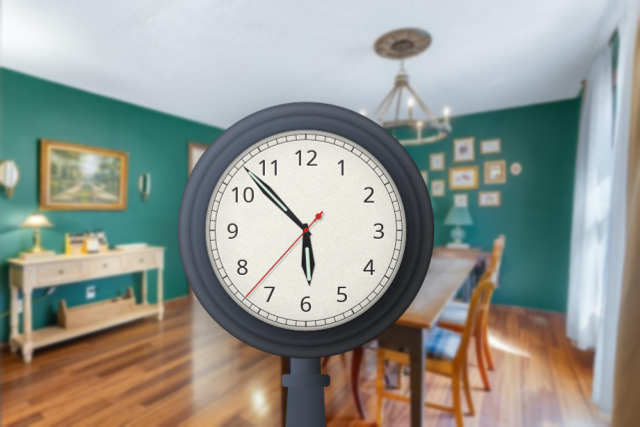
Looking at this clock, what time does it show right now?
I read 5:52:37
